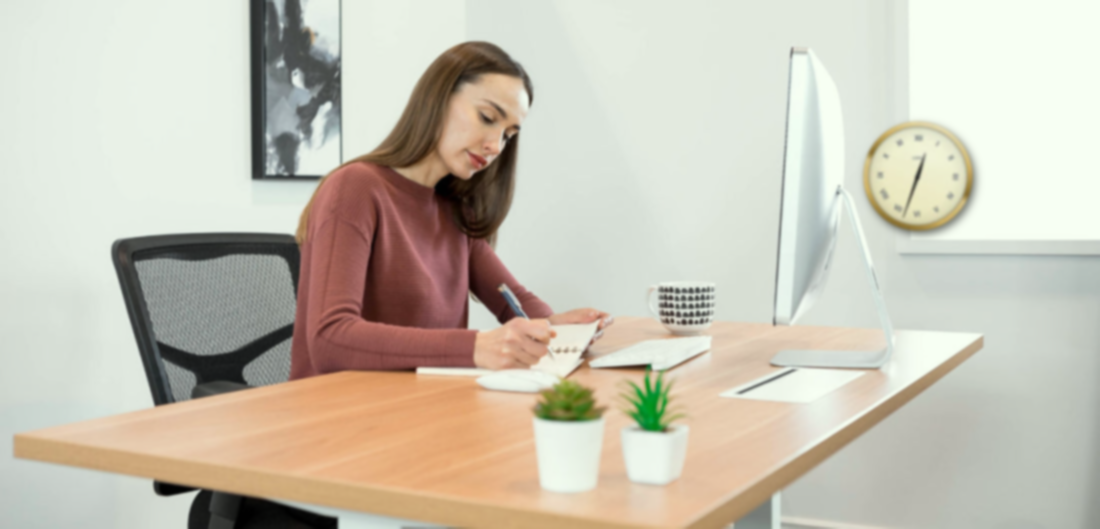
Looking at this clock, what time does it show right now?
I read 12:33
